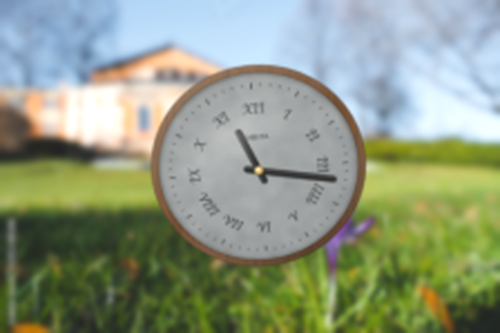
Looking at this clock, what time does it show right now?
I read 11:17
